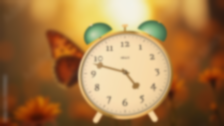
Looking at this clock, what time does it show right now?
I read 4:48
